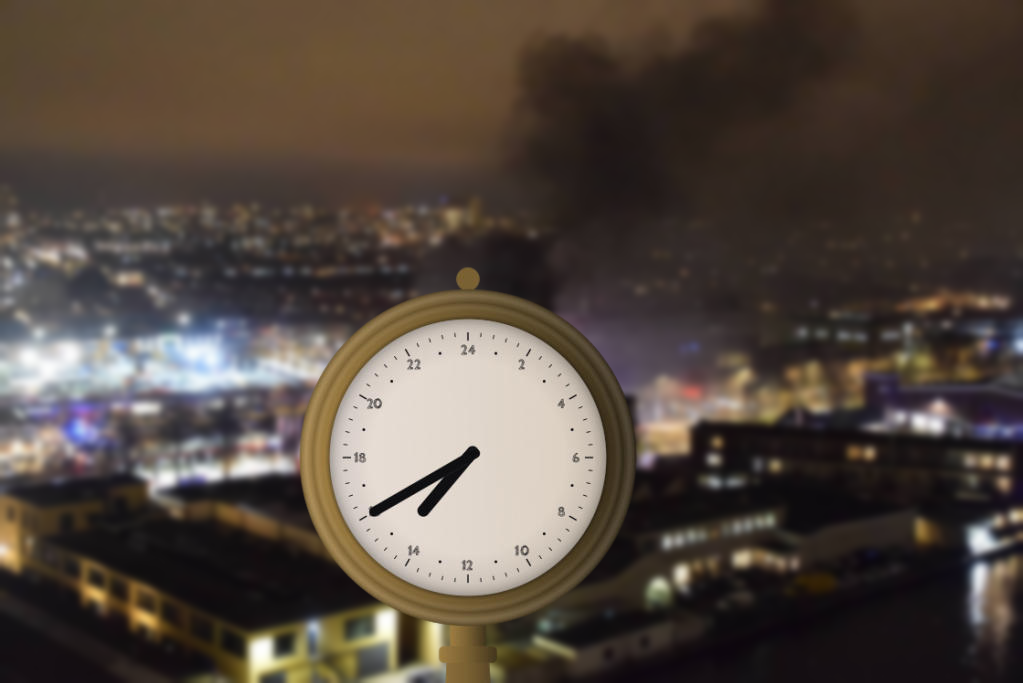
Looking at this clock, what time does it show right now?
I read 14:40
